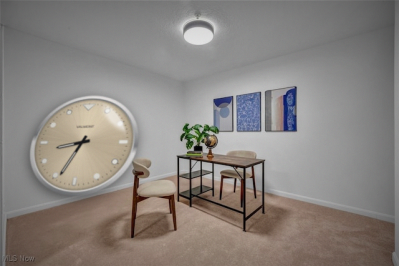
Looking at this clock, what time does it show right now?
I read 8:34
